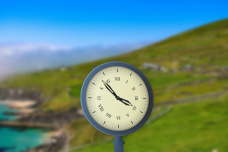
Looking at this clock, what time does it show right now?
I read 3:53
